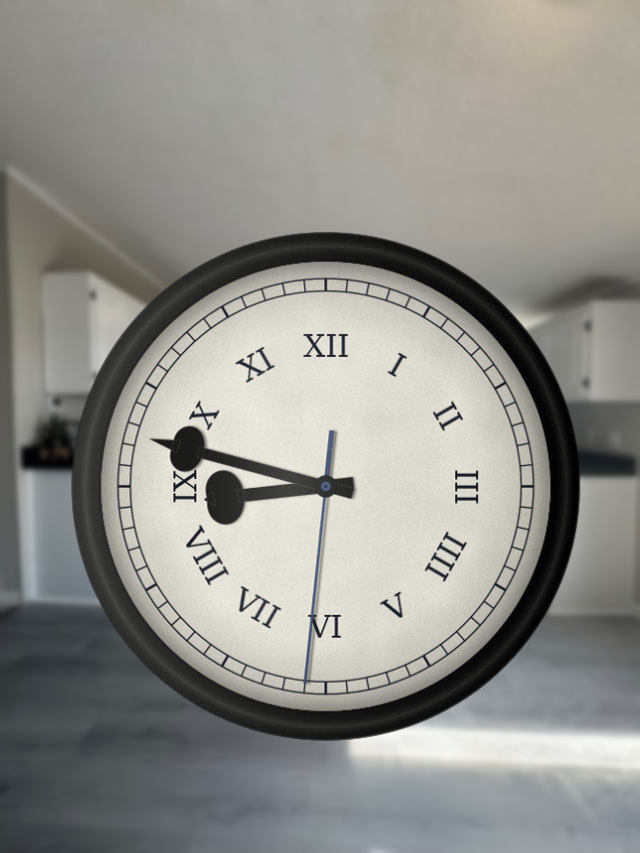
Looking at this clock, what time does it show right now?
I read 8:47:31
